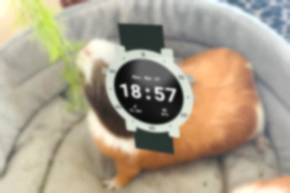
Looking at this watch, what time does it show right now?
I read 18:57
